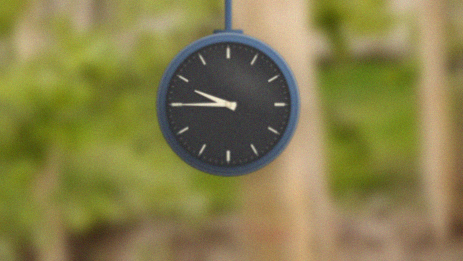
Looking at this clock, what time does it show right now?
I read 9:45
